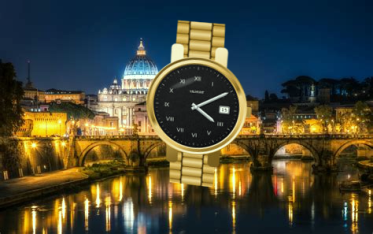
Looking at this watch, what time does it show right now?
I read 4:10
